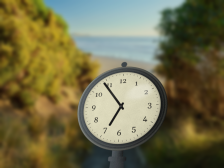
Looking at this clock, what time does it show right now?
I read 6:54
